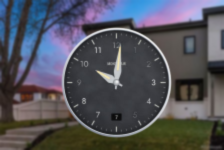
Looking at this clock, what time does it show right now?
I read 10:01
